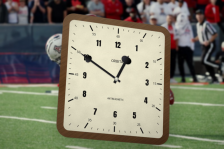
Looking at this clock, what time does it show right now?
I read 12:50
